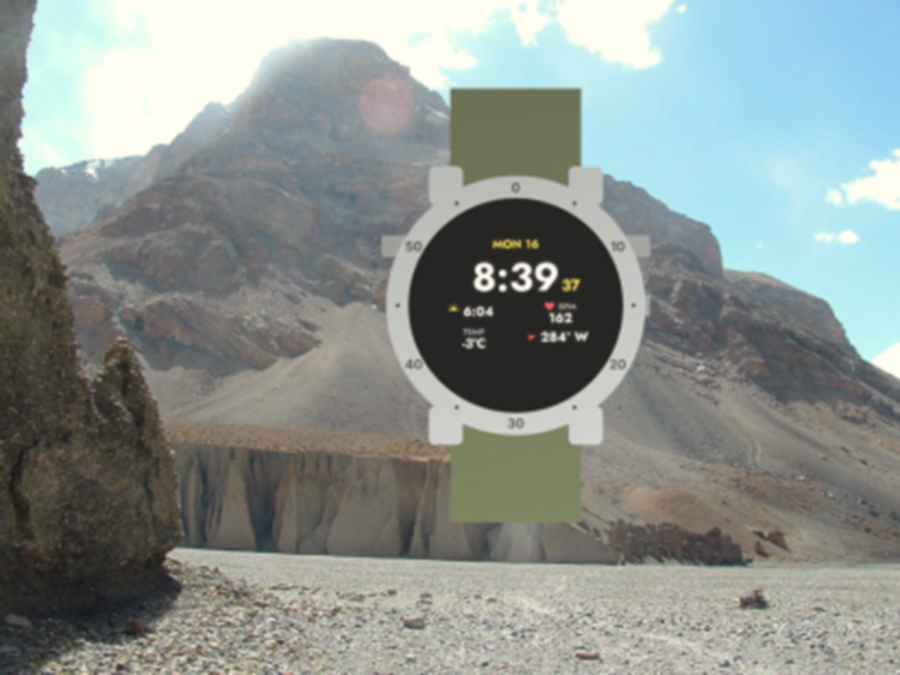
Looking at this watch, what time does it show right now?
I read 8:39
